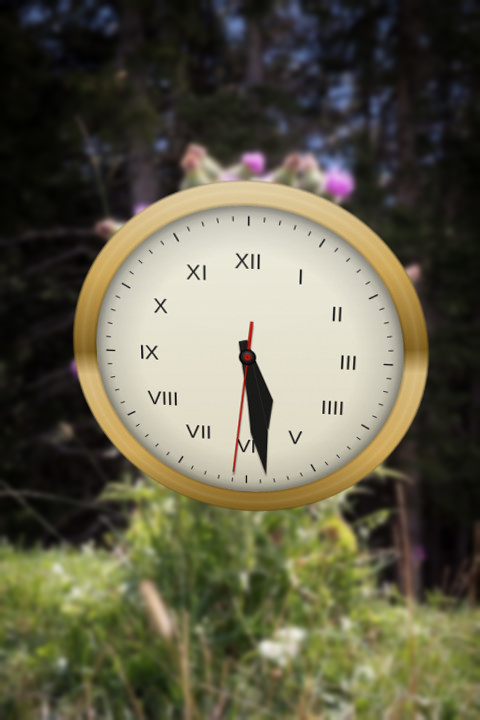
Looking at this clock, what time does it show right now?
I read 5:28:31
